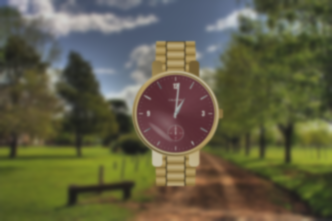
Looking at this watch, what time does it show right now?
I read 1:01
